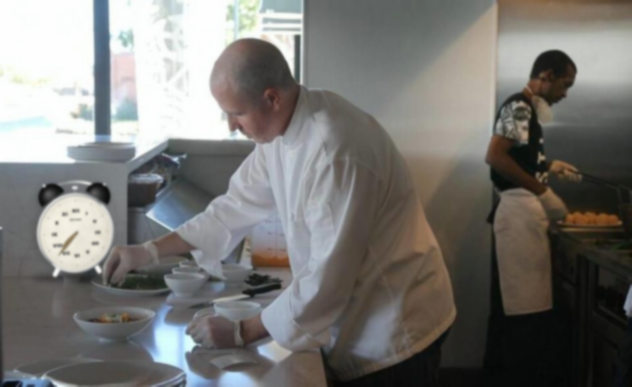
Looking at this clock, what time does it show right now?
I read 7:37
